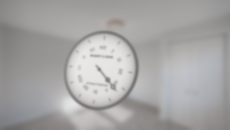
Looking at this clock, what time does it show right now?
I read 4:22
